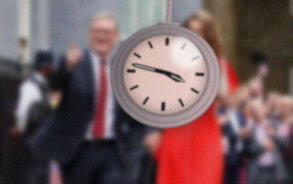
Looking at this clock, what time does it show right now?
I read 3:47
